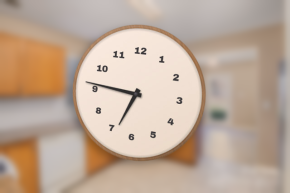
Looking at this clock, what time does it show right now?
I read 6:46
